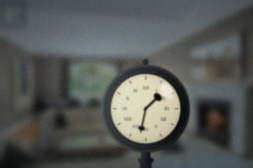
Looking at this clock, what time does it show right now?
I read 1:32
